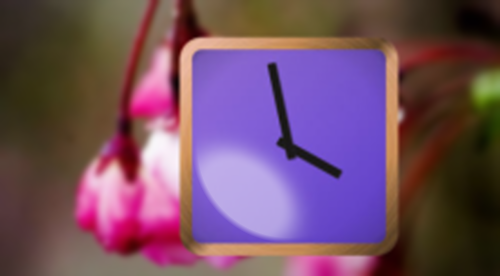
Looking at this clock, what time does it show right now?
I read 3:58
